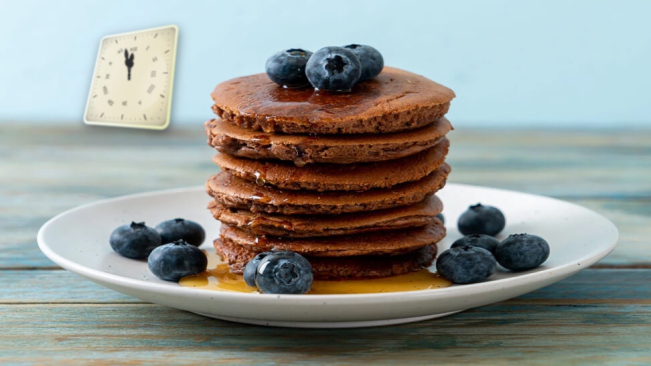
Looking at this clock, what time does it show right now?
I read 11:57
